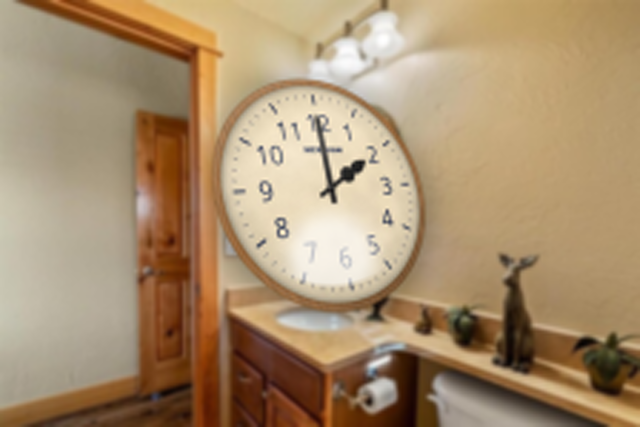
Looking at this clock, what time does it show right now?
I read 2:00
